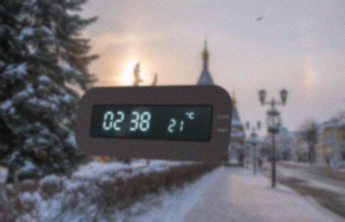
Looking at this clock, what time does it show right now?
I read 2:38
